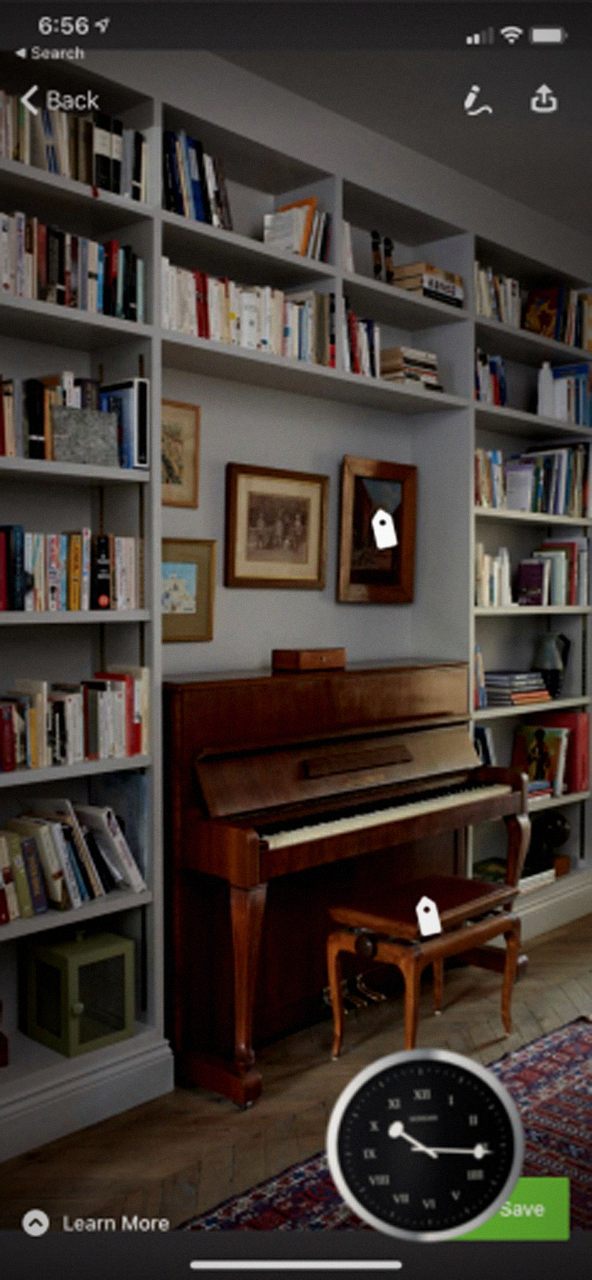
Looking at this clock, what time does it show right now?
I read 10:16
